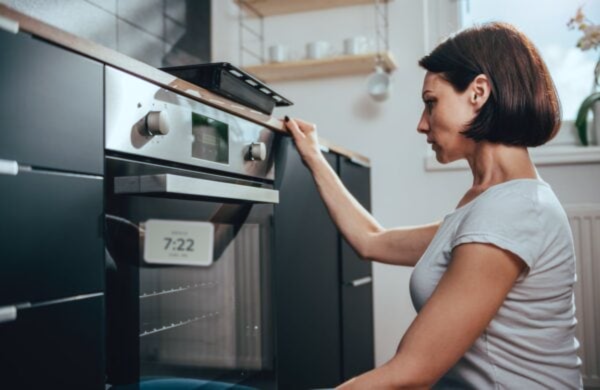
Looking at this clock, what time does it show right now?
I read 7:22
